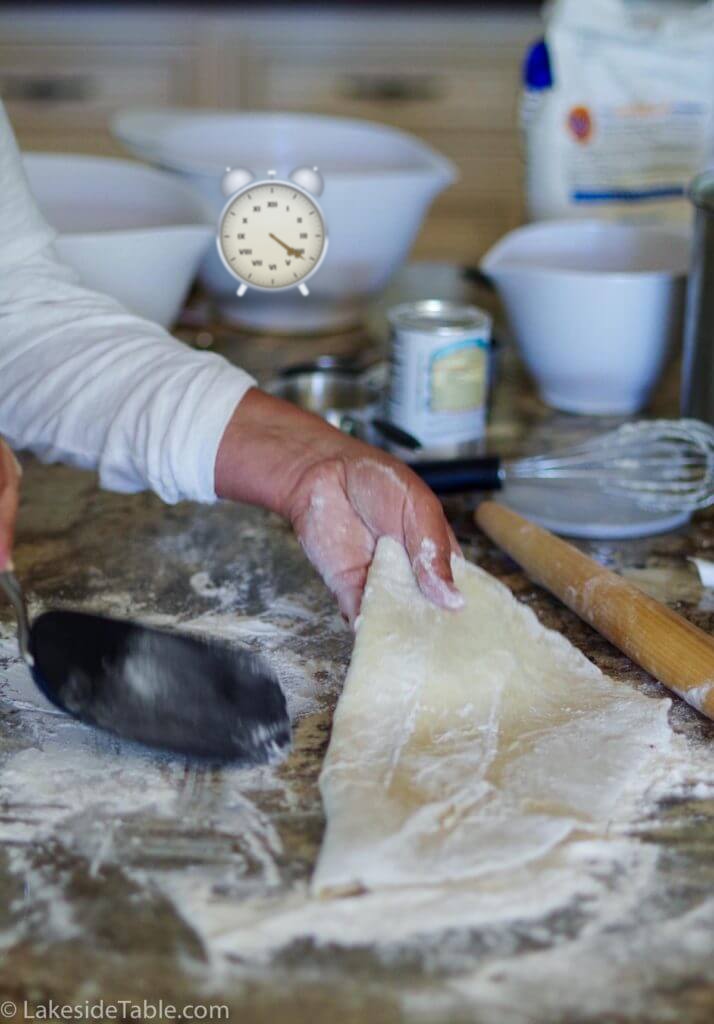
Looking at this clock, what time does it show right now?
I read 4:21
